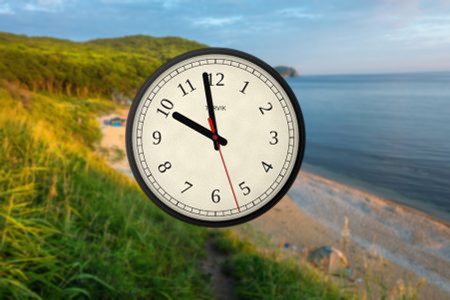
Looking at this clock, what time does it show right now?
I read 9:58:27
